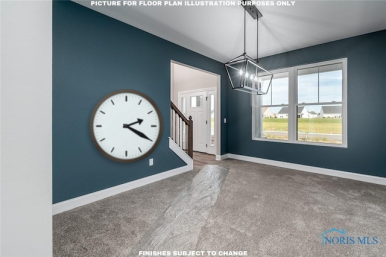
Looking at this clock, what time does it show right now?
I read 2:20
